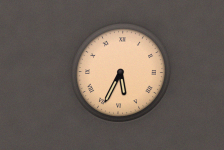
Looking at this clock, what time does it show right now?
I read 5:34
